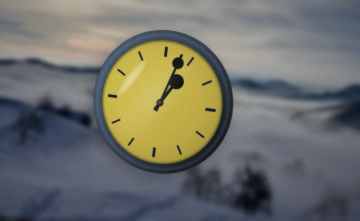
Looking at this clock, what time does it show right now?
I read 1:03
